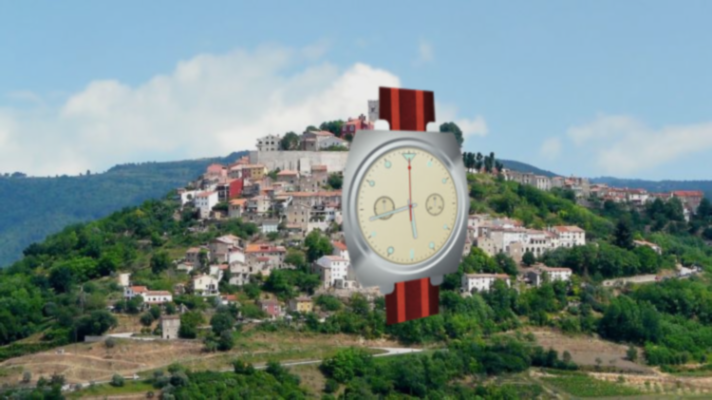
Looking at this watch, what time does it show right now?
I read 5:43
